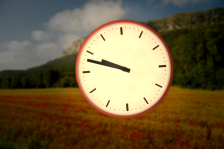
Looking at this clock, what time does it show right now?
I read 9:48
